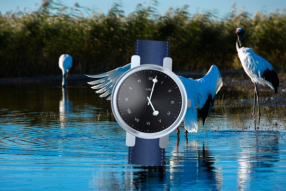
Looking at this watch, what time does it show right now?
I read 5:02
